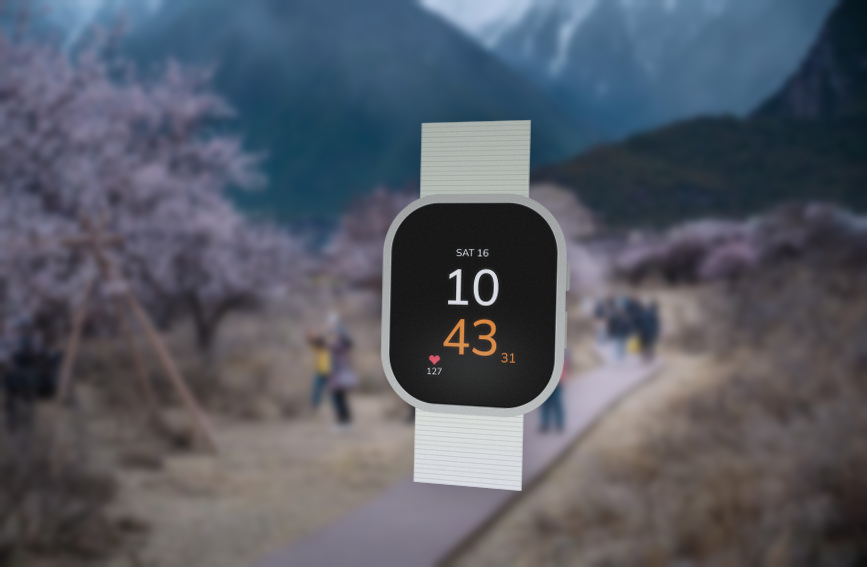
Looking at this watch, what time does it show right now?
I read 10:43:31
